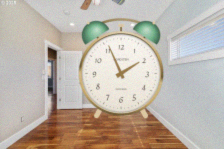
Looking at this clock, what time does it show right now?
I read 1:56
